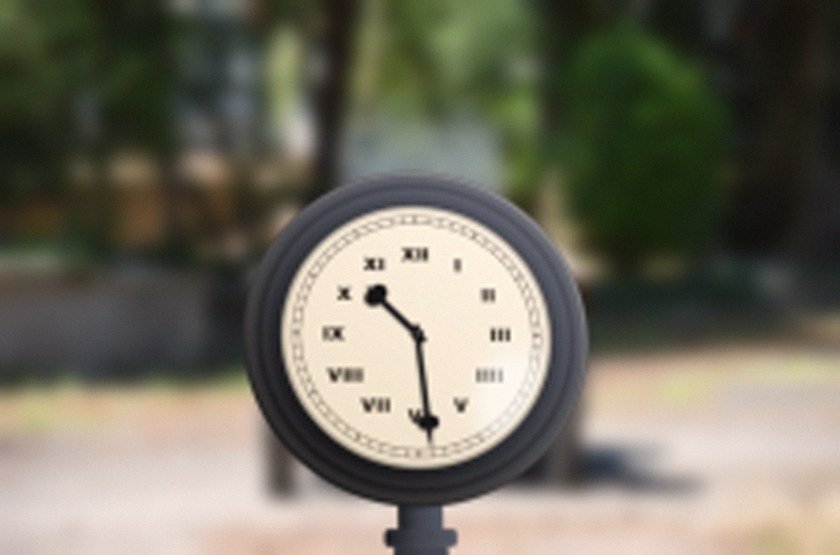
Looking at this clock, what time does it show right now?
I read 10:29
